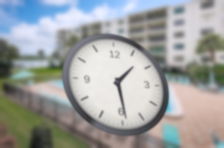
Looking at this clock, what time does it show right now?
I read 1:29
